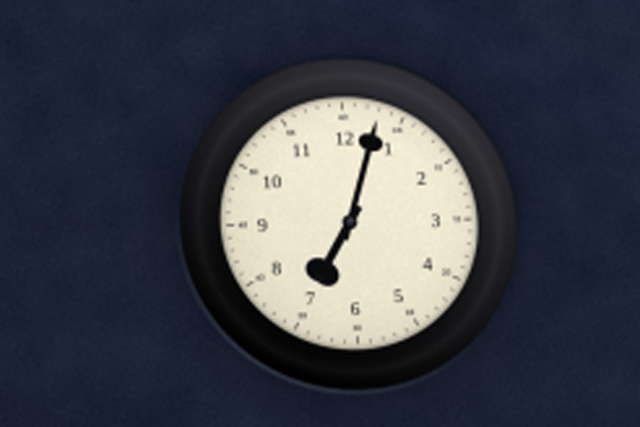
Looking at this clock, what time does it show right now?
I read 7:03
